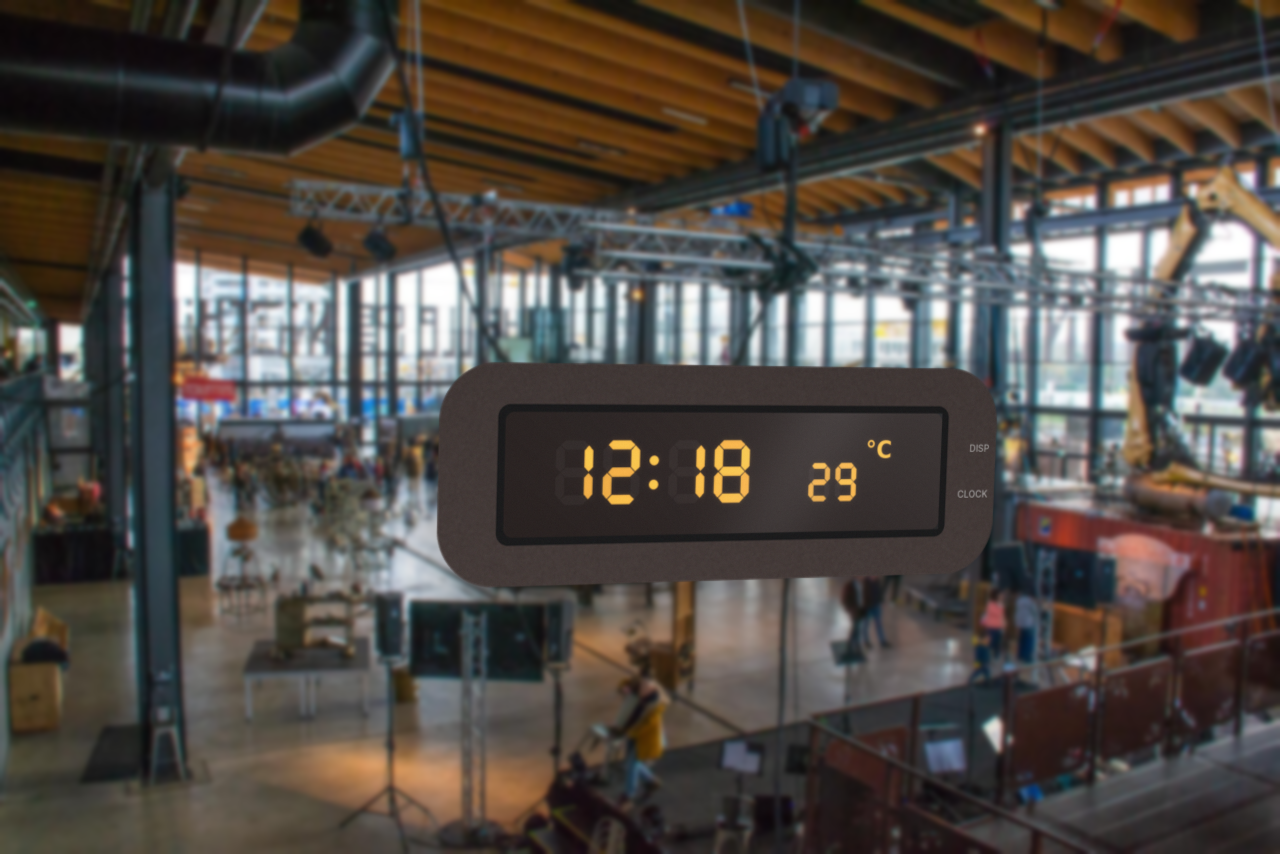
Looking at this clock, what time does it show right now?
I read 12:18
